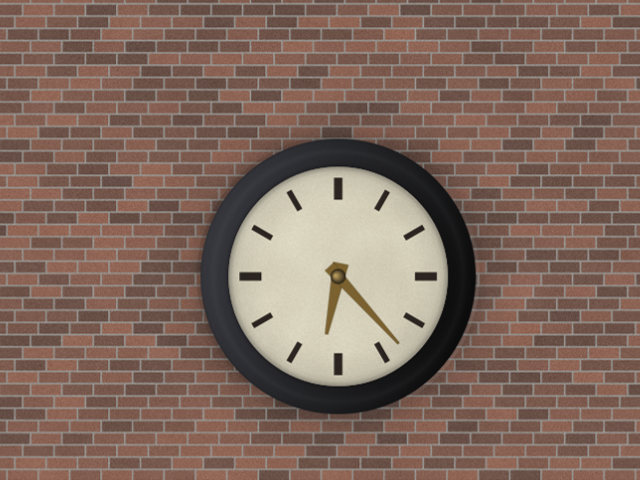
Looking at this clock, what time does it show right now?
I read 6:23
